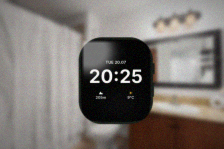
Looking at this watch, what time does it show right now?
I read 20:25
